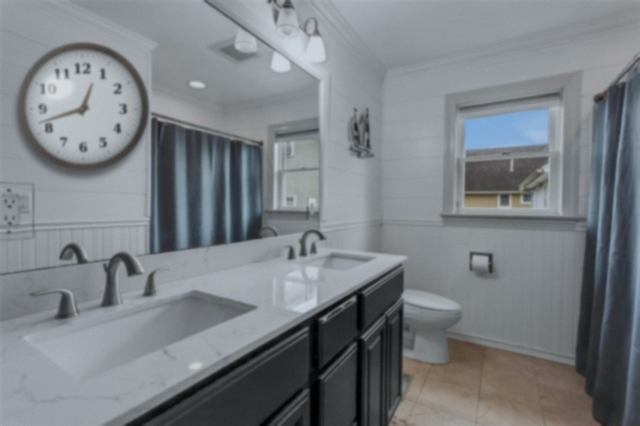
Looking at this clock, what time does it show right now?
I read 12:42
